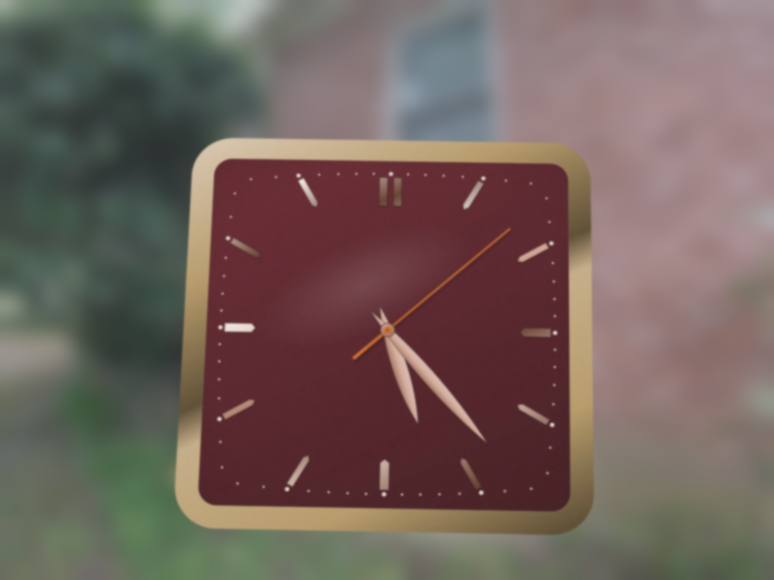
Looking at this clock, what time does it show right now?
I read 5:23:08
